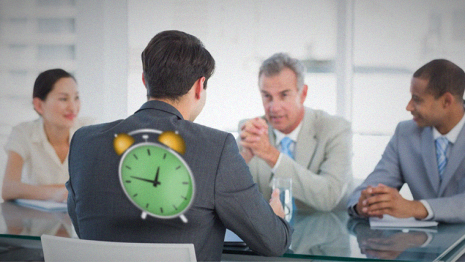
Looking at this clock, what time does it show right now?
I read 12:47
